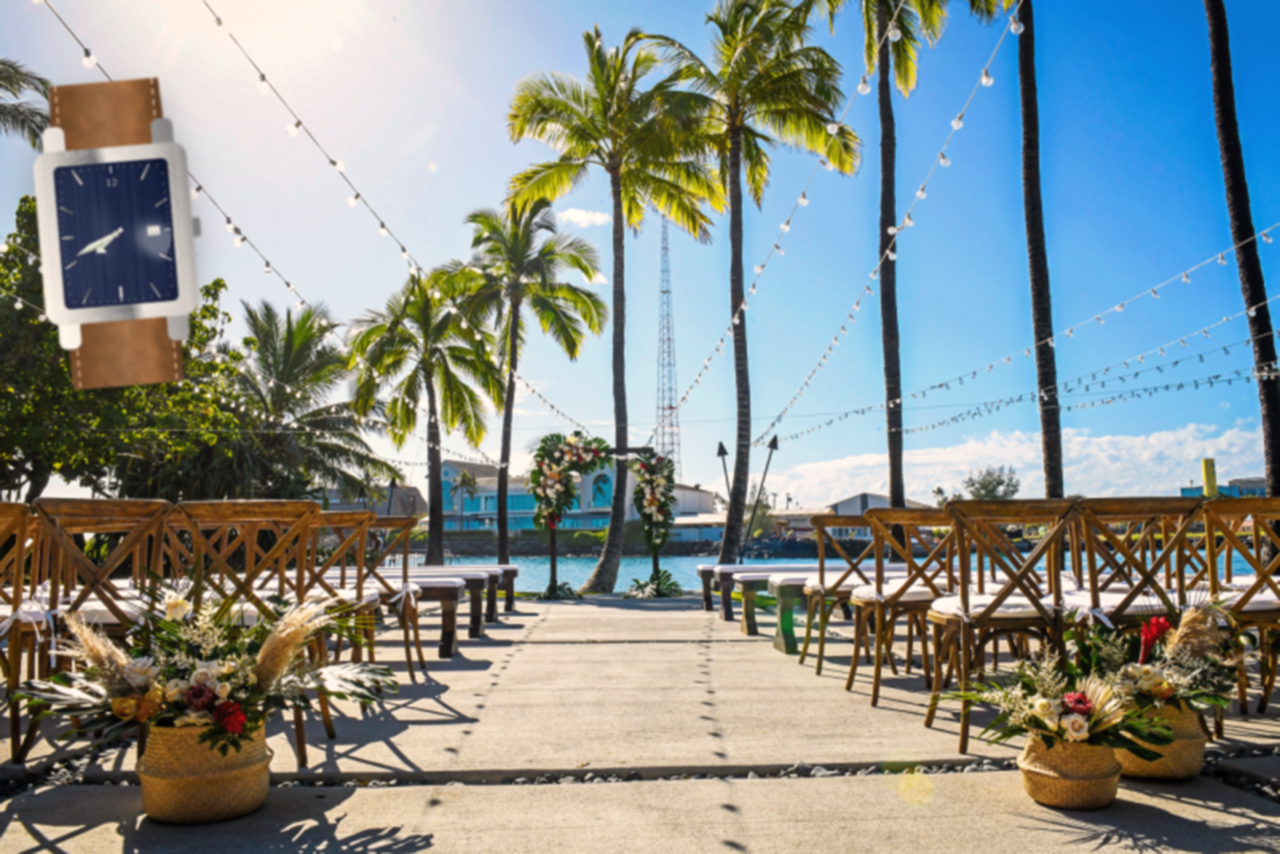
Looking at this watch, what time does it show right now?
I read 7:41
